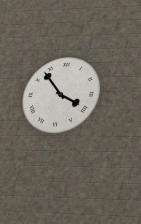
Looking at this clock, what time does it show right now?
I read 3:53
